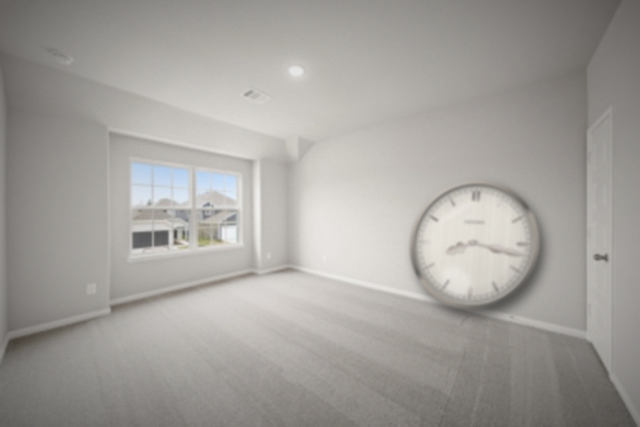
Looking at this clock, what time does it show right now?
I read 8:17
